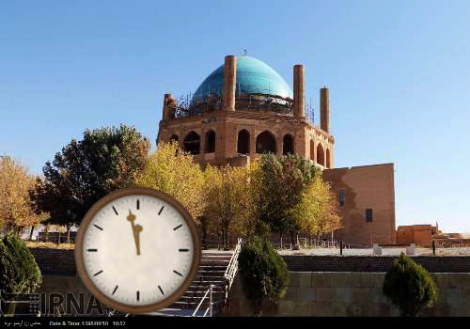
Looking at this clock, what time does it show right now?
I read 11:58
